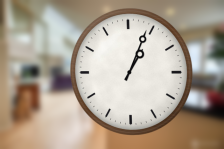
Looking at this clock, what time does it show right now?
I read 1:04
